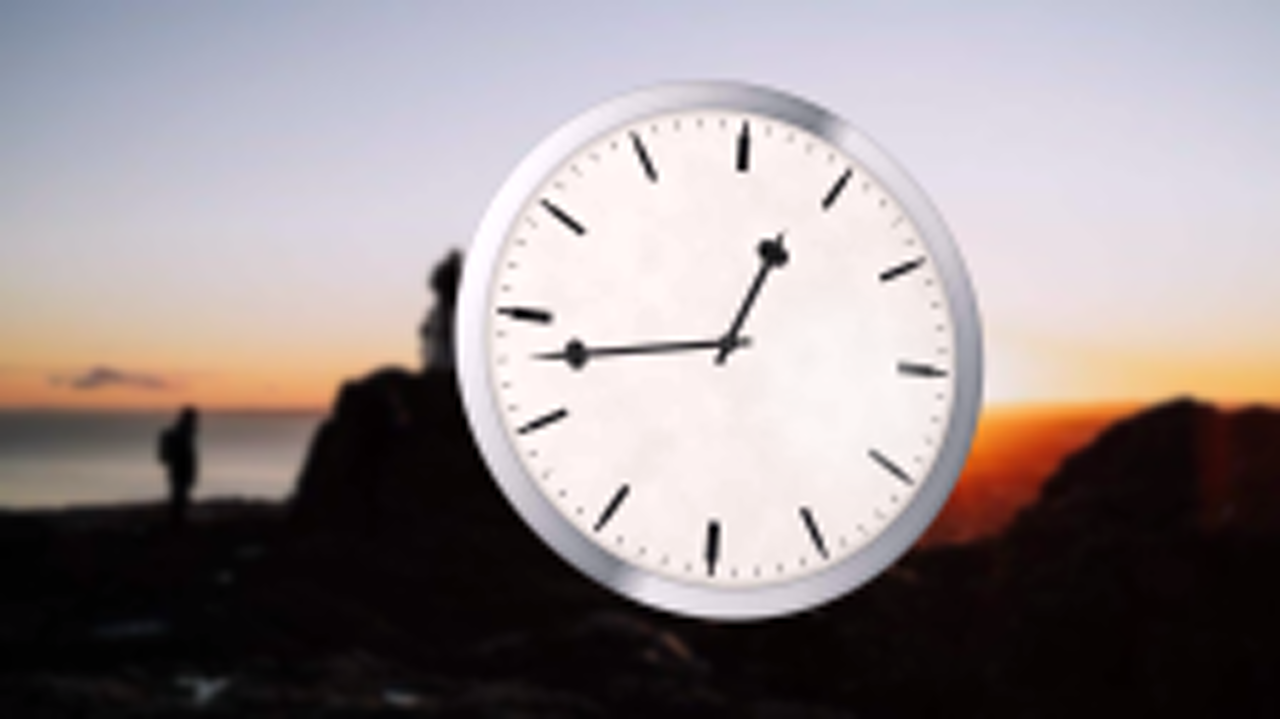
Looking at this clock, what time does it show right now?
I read 12:43
